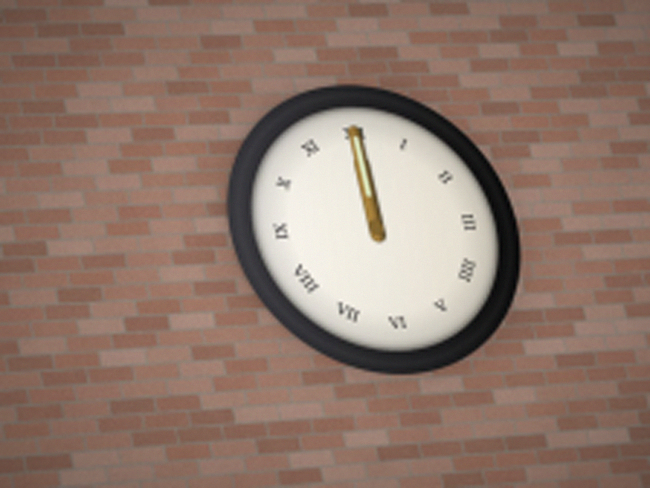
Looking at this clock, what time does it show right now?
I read 12:00
